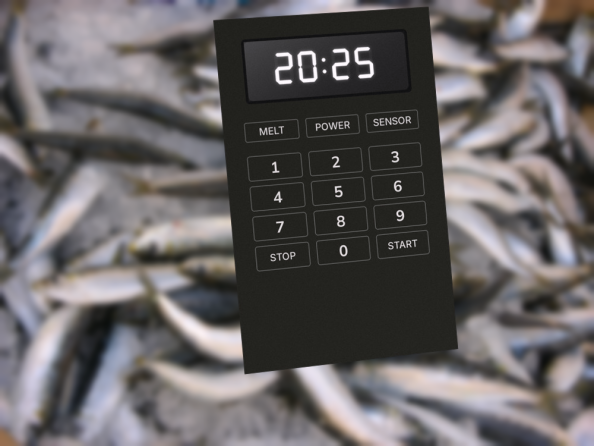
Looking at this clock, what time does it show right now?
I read 20:25
